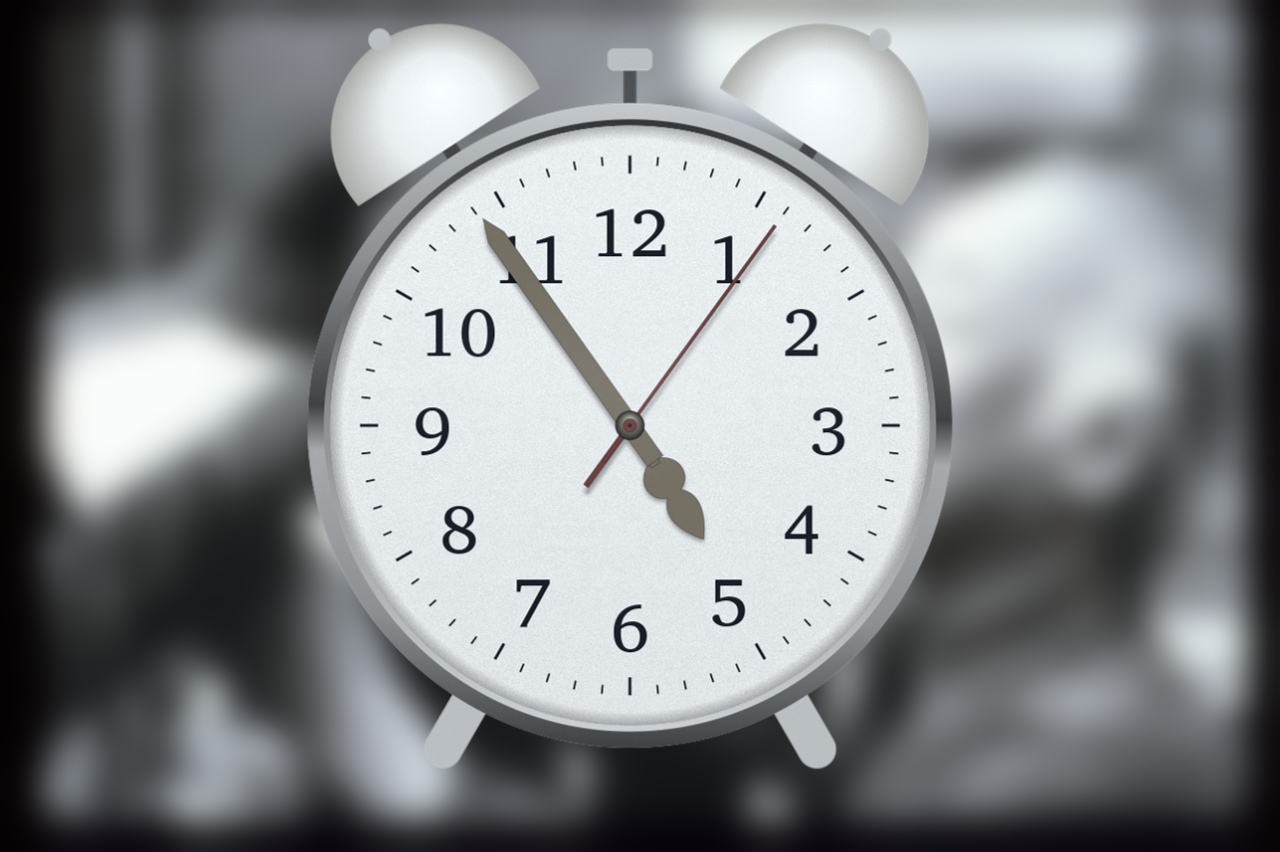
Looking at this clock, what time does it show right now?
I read 4:54:06
